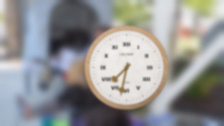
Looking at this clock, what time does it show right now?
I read 7:32
